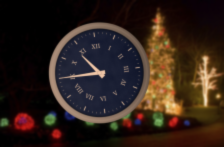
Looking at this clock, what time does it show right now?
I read 10:45
